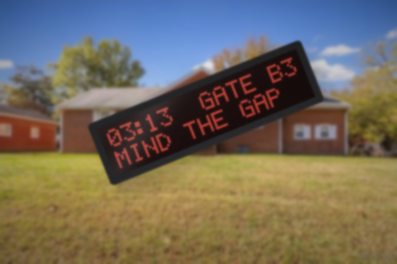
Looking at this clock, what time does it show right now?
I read 3:13
